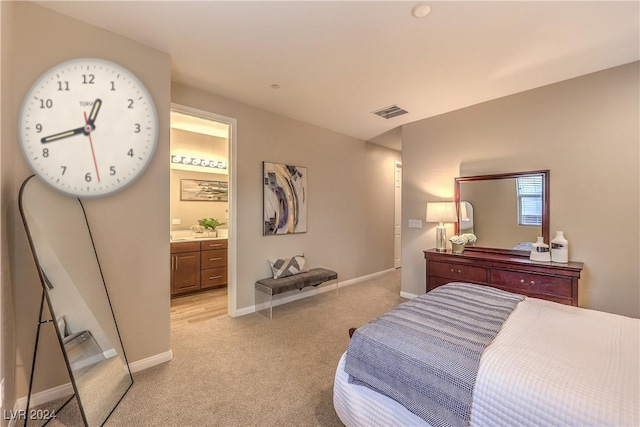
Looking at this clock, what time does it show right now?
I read 12:42:28
